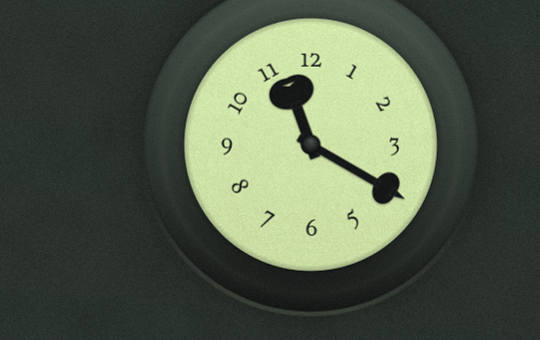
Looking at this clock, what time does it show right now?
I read 11:20
